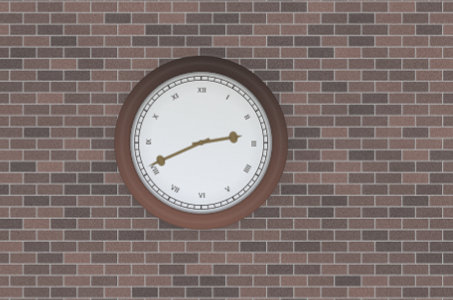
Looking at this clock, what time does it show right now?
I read 2:41
